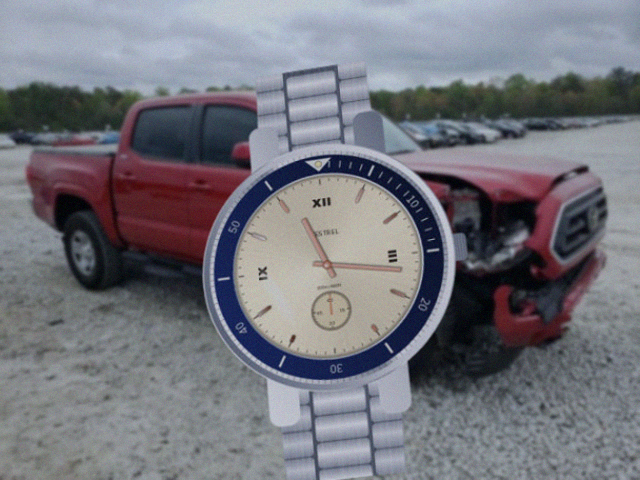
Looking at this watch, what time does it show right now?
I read 11:17
